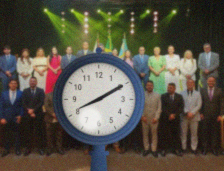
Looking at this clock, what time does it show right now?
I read 8:10
